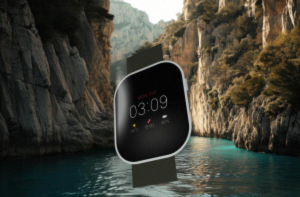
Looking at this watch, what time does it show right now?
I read 3:09
